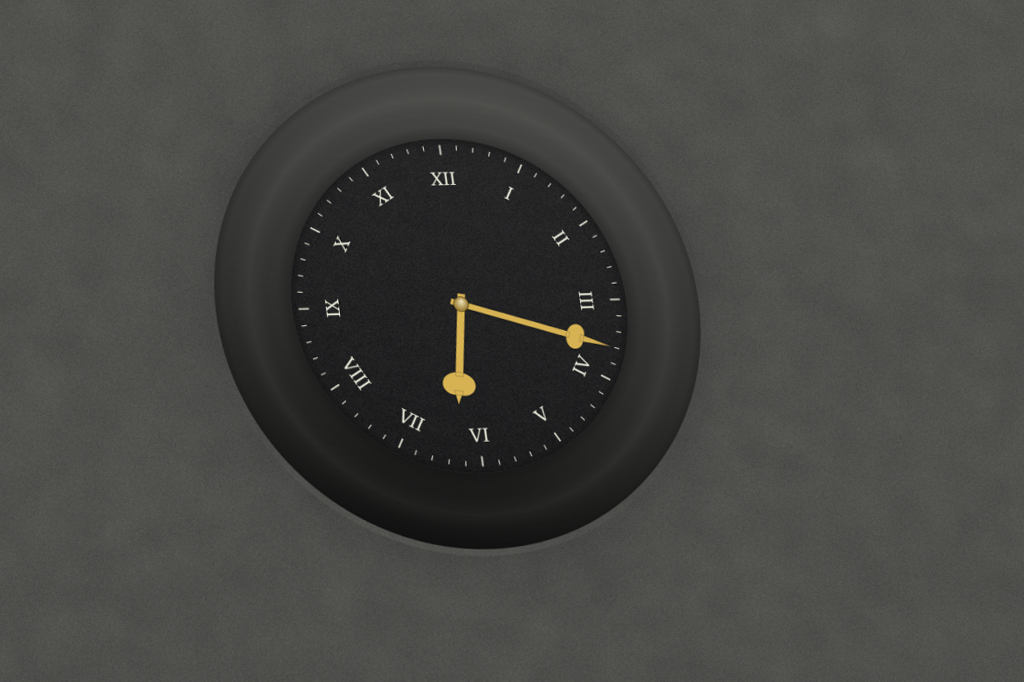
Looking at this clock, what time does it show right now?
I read 6:18
